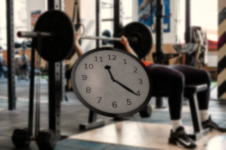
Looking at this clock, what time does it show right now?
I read 11:21
